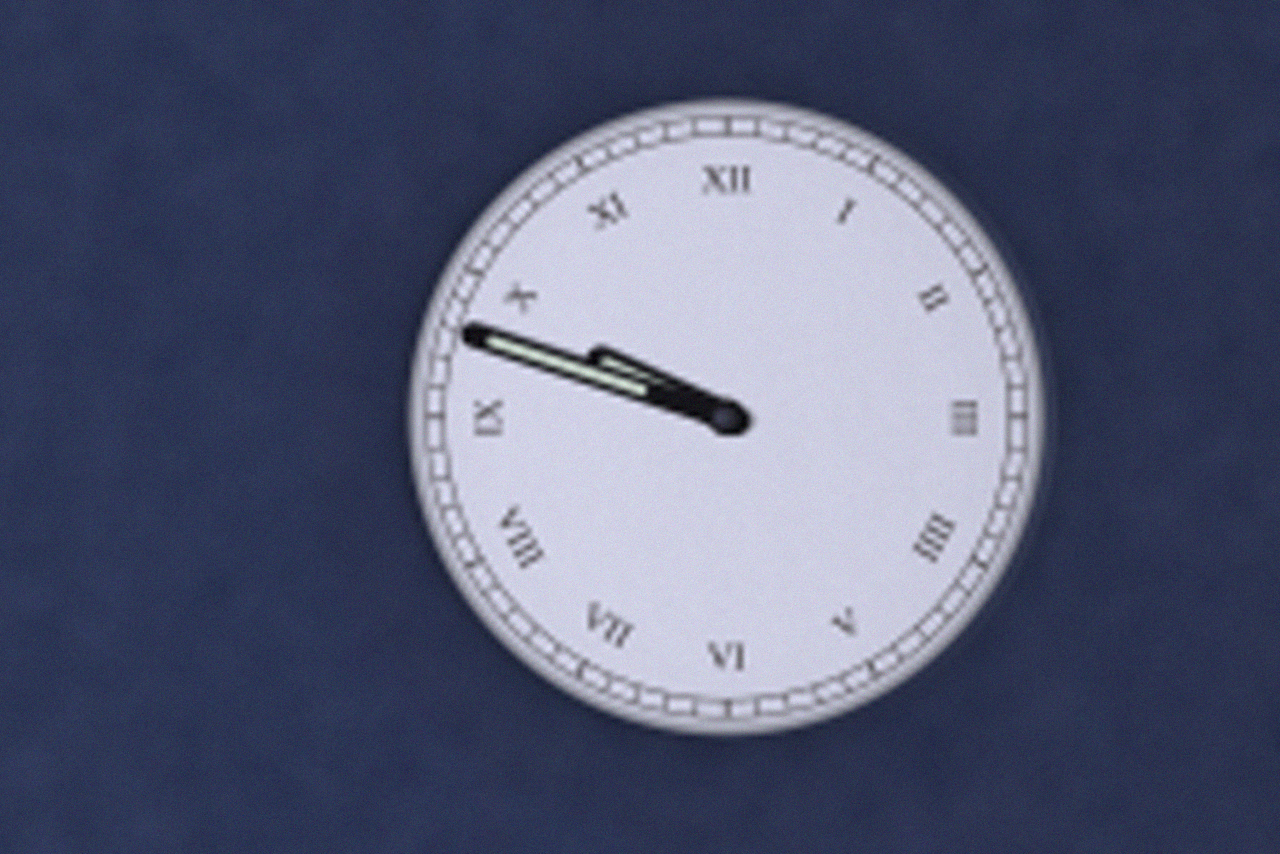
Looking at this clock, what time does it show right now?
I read 9:48
